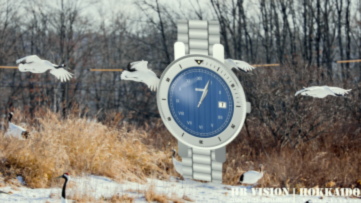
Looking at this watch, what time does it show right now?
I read 1:04
